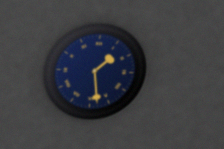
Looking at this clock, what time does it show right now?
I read 1:28
